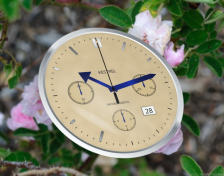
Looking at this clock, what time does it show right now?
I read 10:13
